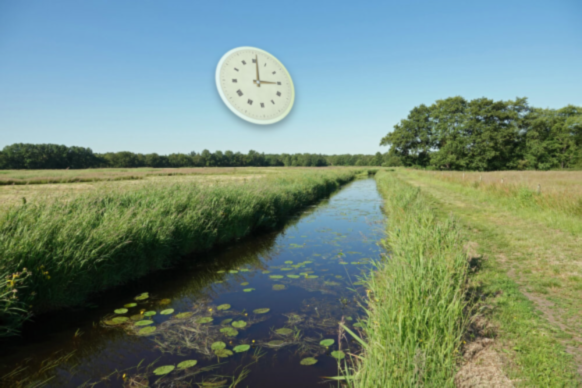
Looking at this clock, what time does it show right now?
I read 3:01
